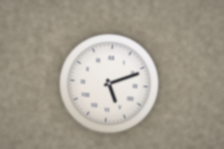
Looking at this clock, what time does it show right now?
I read 5:11
